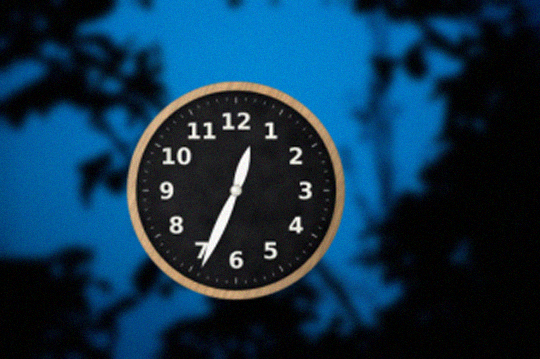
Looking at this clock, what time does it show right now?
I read 12:34
